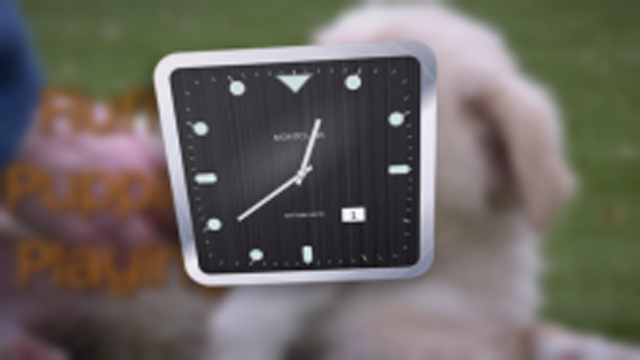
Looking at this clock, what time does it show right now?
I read 12:39
